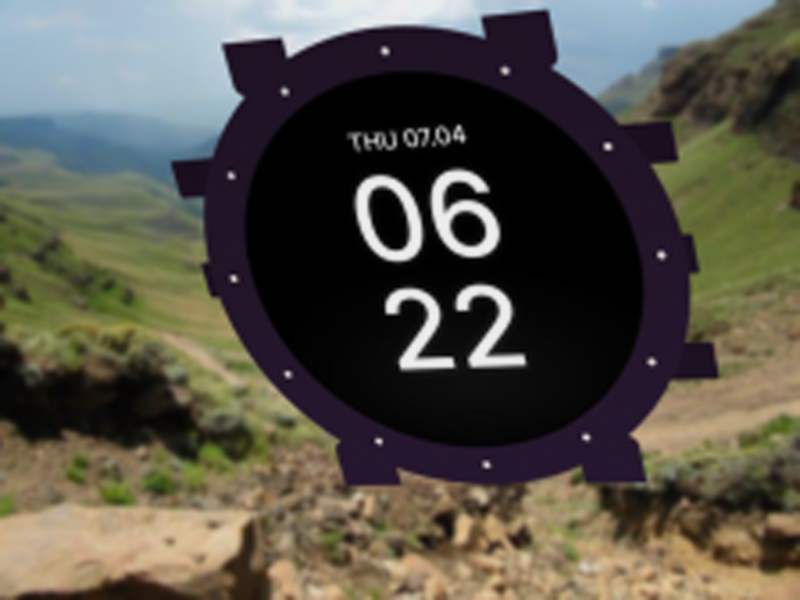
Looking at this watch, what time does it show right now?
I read 6:22
